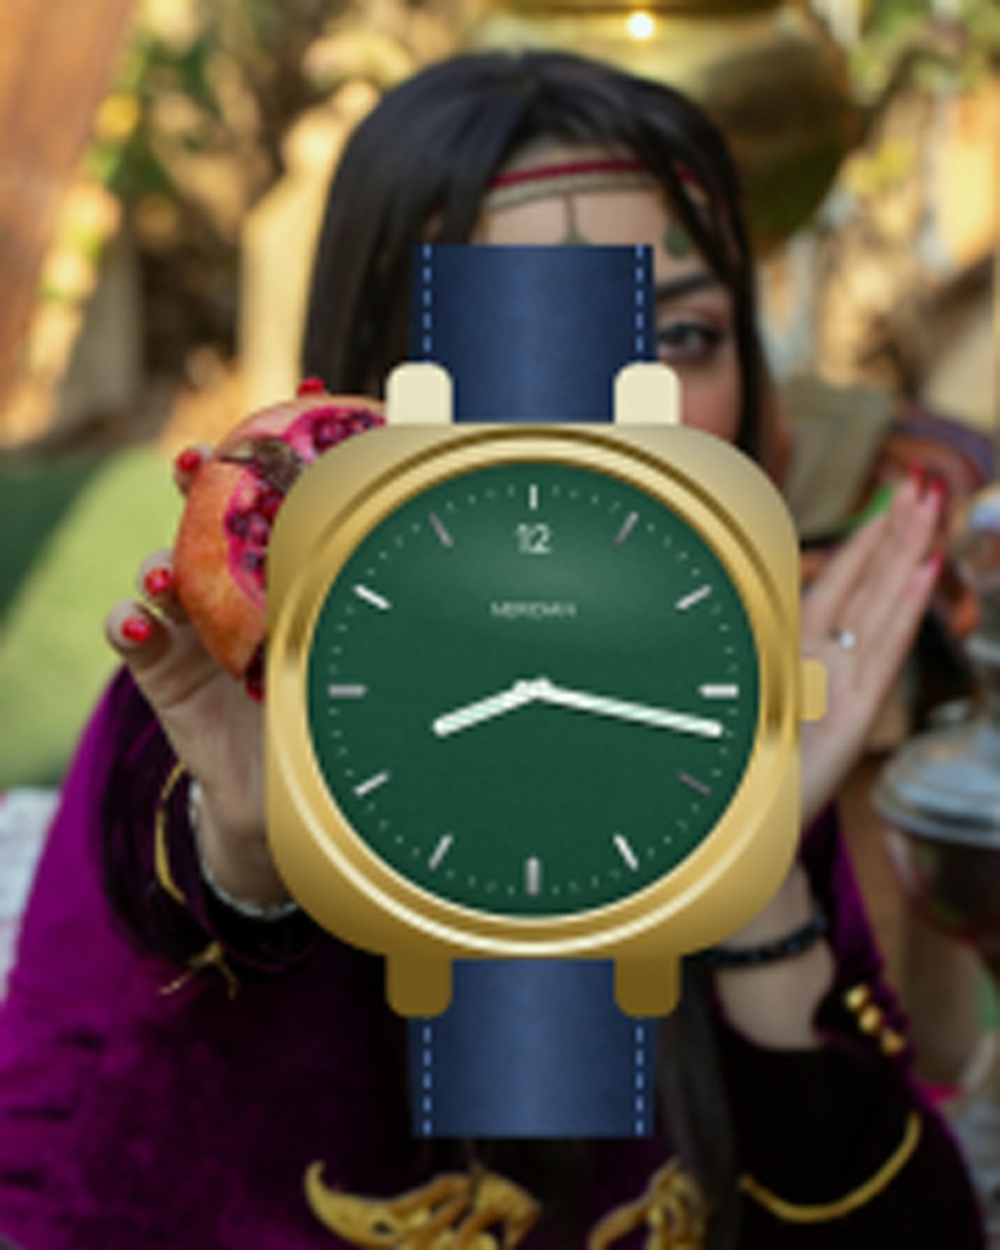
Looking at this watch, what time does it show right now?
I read 8:17
